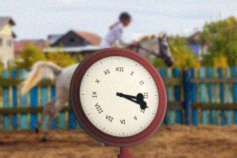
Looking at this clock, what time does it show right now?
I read 3:19
